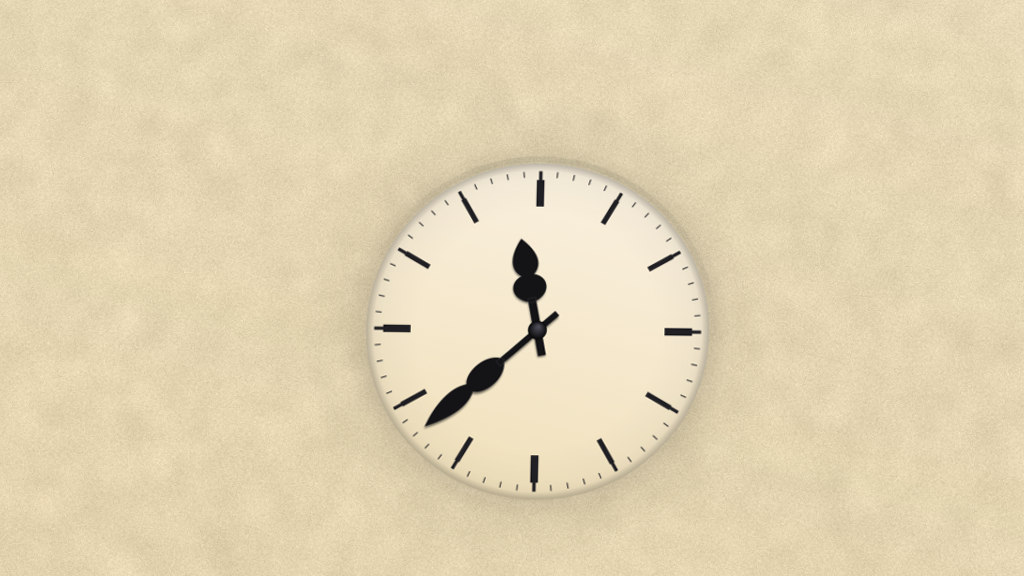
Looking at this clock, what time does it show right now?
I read 11:38
